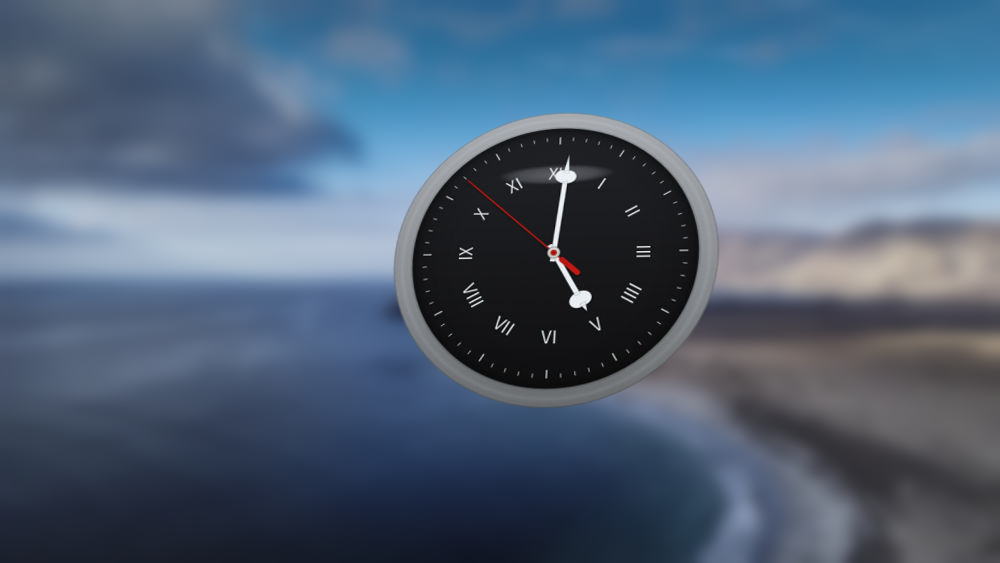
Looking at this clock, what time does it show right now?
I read 5:00:52
